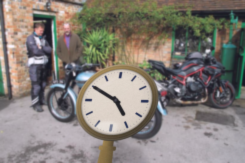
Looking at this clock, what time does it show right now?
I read 4:50
